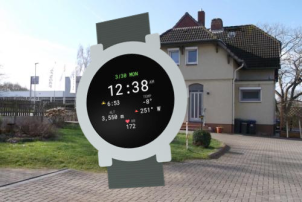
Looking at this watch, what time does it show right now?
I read 12:38
